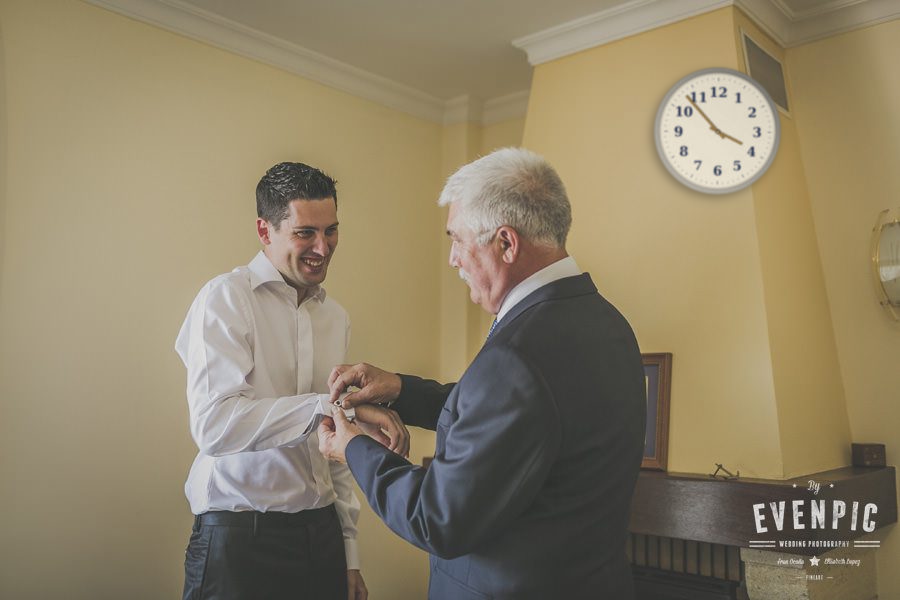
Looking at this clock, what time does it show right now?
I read 3:53
